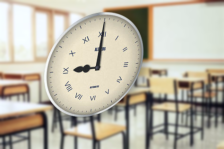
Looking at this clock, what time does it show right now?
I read 9:00
